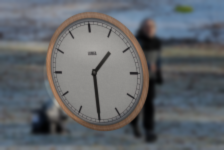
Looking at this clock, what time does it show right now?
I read 1:30
